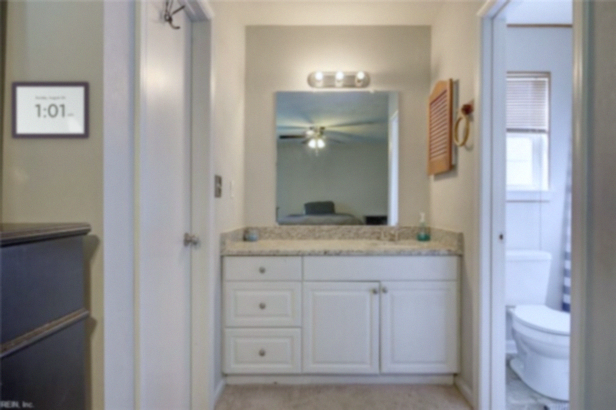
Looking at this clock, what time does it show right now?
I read 1:01
